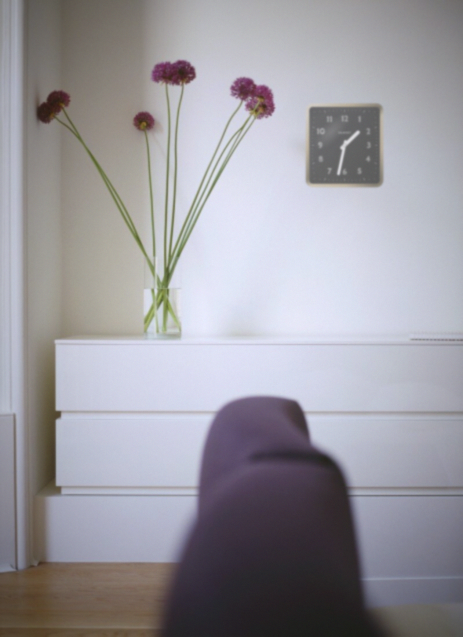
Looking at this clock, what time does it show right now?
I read 1:32
